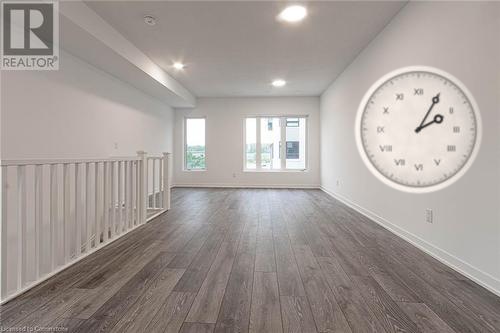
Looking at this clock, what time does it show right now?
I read 2:05
